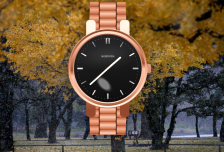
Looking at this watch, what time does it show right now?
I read 1:38
